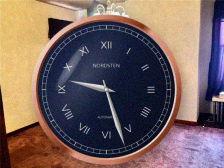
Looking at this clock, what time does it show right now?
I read 9:27
